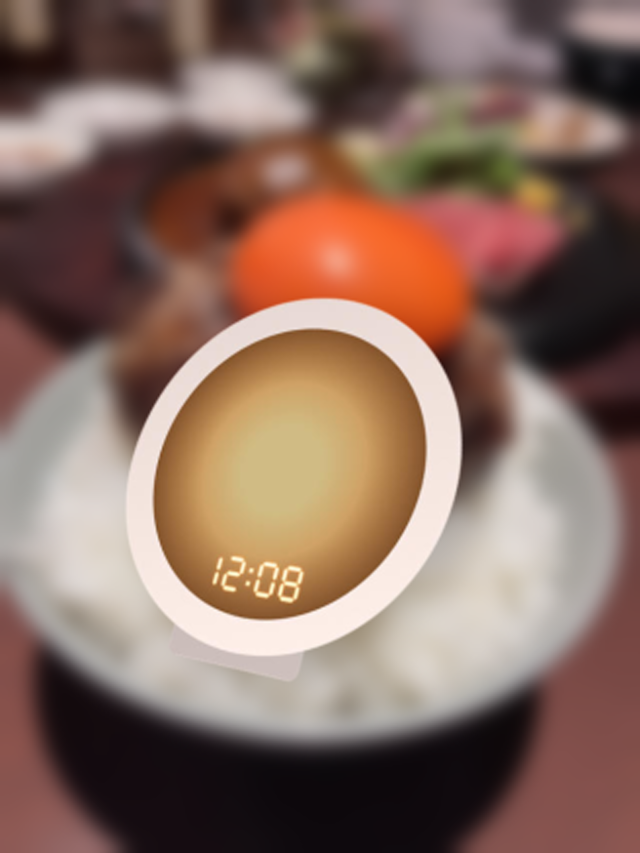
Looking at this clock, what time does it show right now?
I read 12:08
